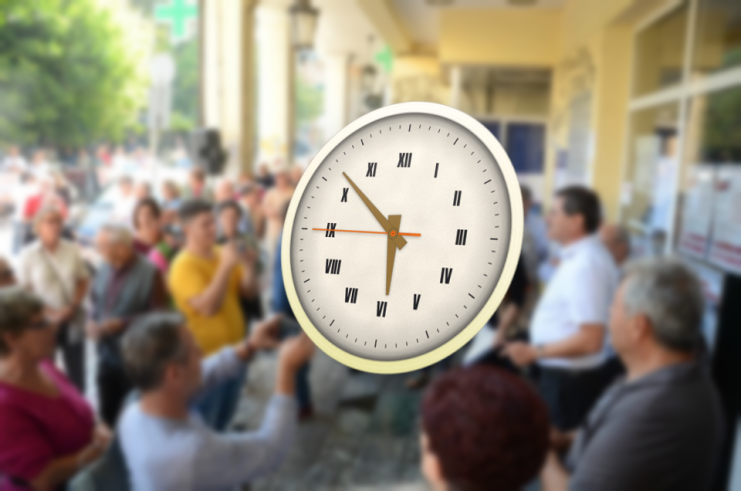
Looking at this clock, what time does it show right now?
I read 5:51:45
